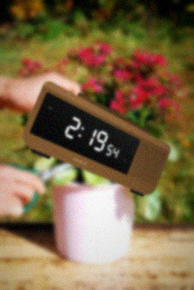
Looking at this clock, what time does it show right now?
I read 2:19
